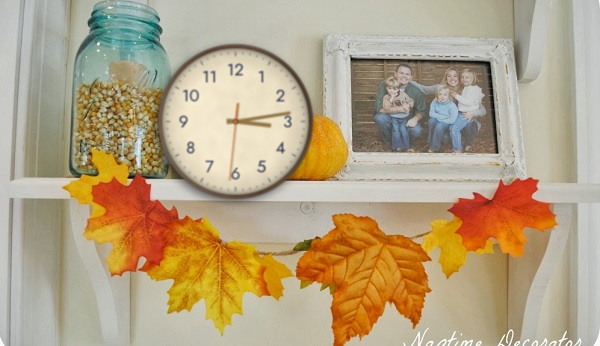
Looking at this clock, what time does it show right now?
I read 3:13:31
